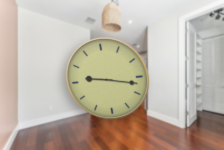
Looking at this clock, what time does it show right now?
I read 9:17
